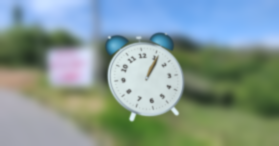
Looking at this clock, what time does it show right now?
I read 1:06
